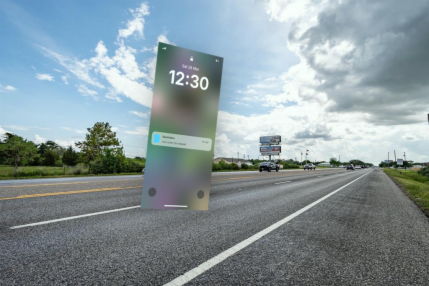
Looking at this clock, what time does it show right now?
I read 12:30
